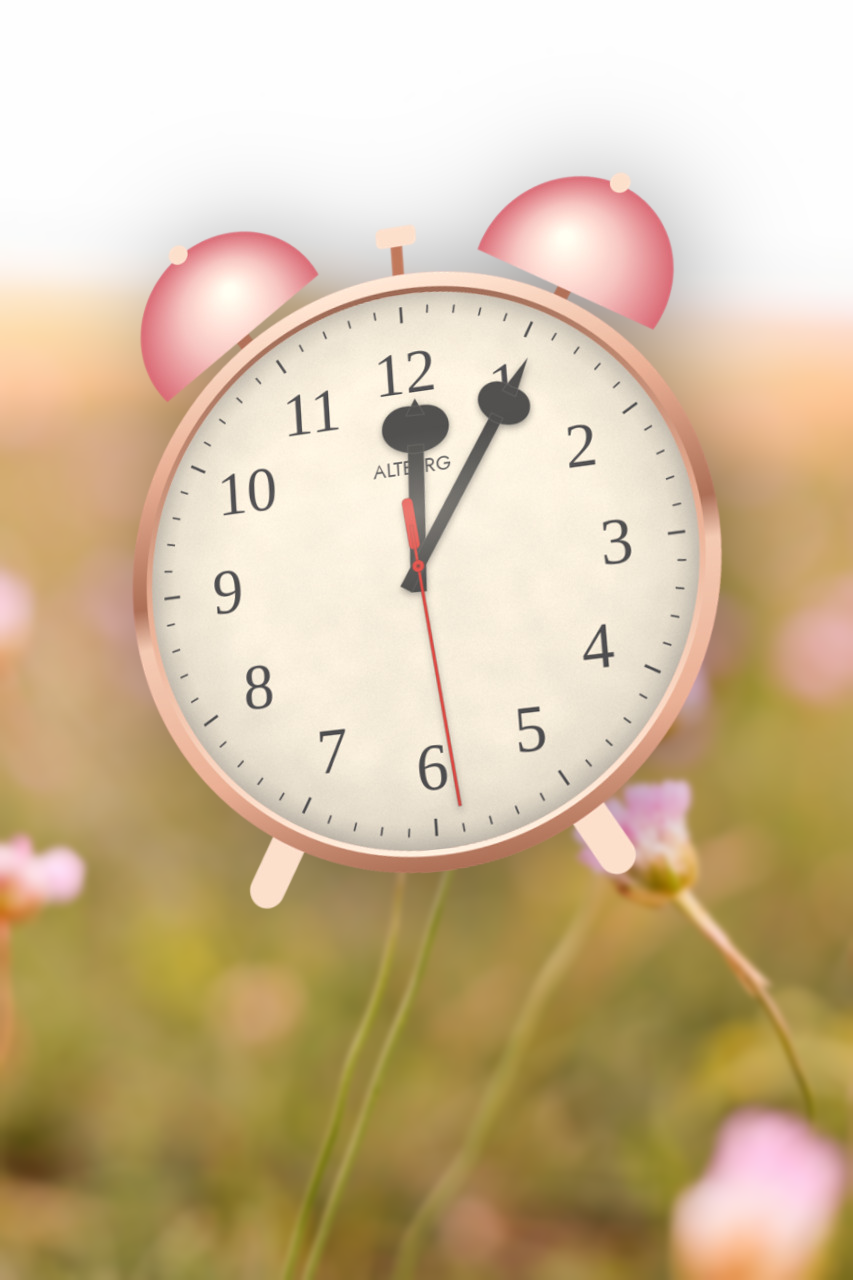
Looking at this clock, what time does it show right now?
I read 12:05:29
